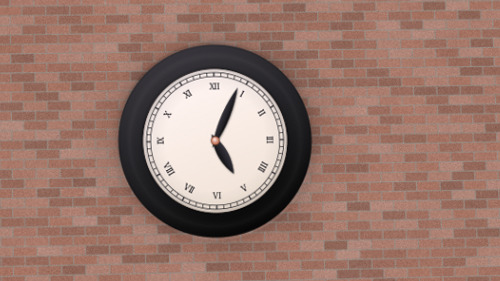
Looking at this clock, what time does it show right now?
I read 5:04
